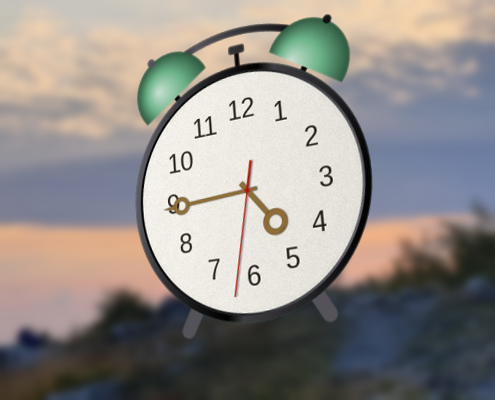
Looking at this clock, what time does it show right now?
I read 4:44:32
